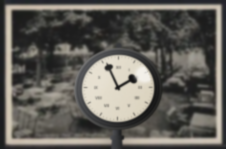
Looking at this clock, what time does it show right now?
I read 1:56
